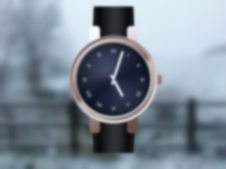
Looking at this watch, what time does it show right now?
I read 5:03
